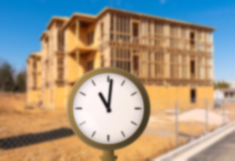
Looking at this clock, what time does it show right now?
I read 11:01
